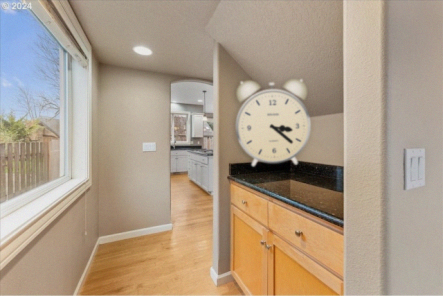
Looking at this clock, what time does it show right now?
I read 3:22
